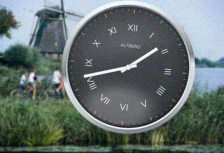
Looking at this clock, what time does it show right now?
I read 1:42
